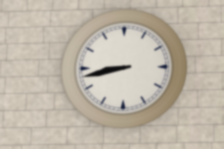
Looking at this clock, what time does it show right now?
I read 8:43
